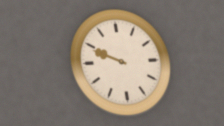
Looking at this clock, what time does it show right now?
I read 9:49
